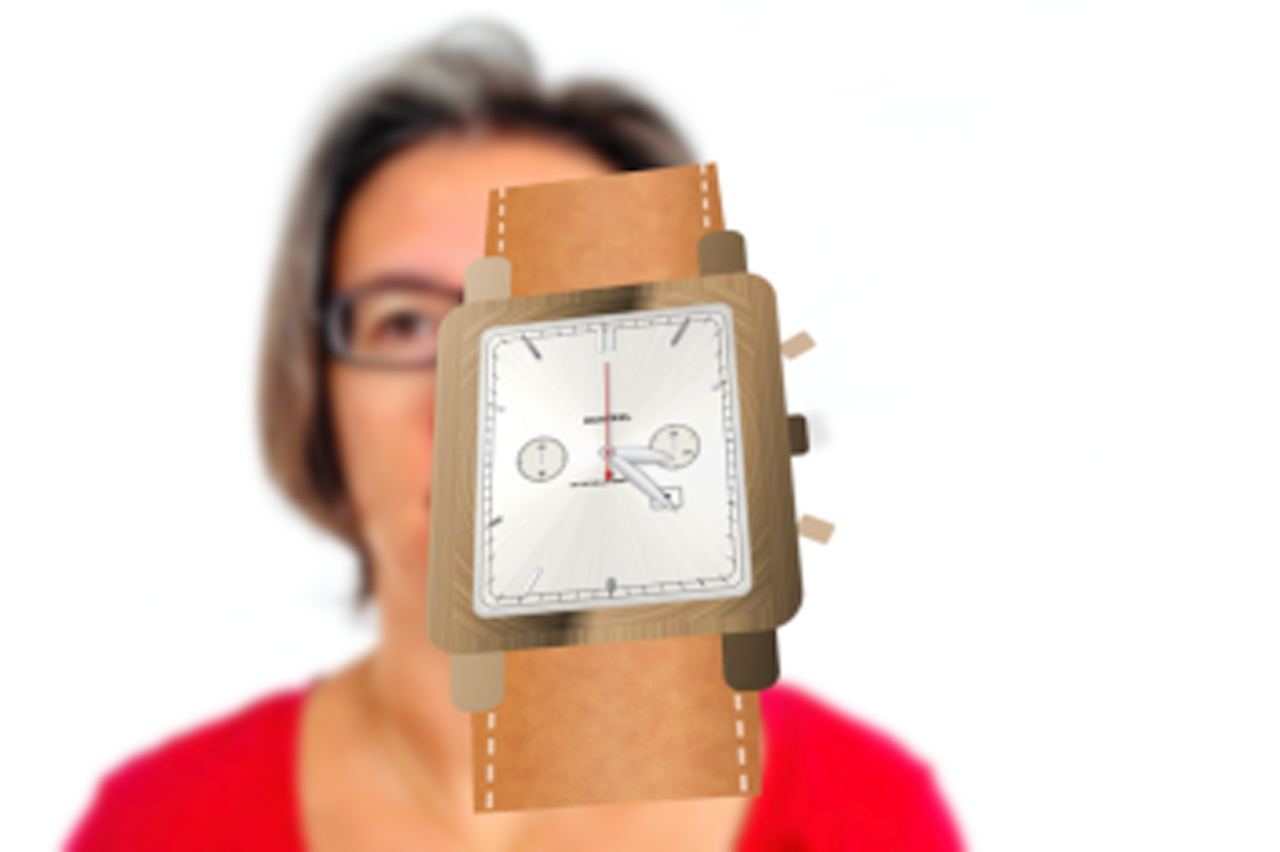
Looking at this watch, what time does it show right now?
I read 3:23
